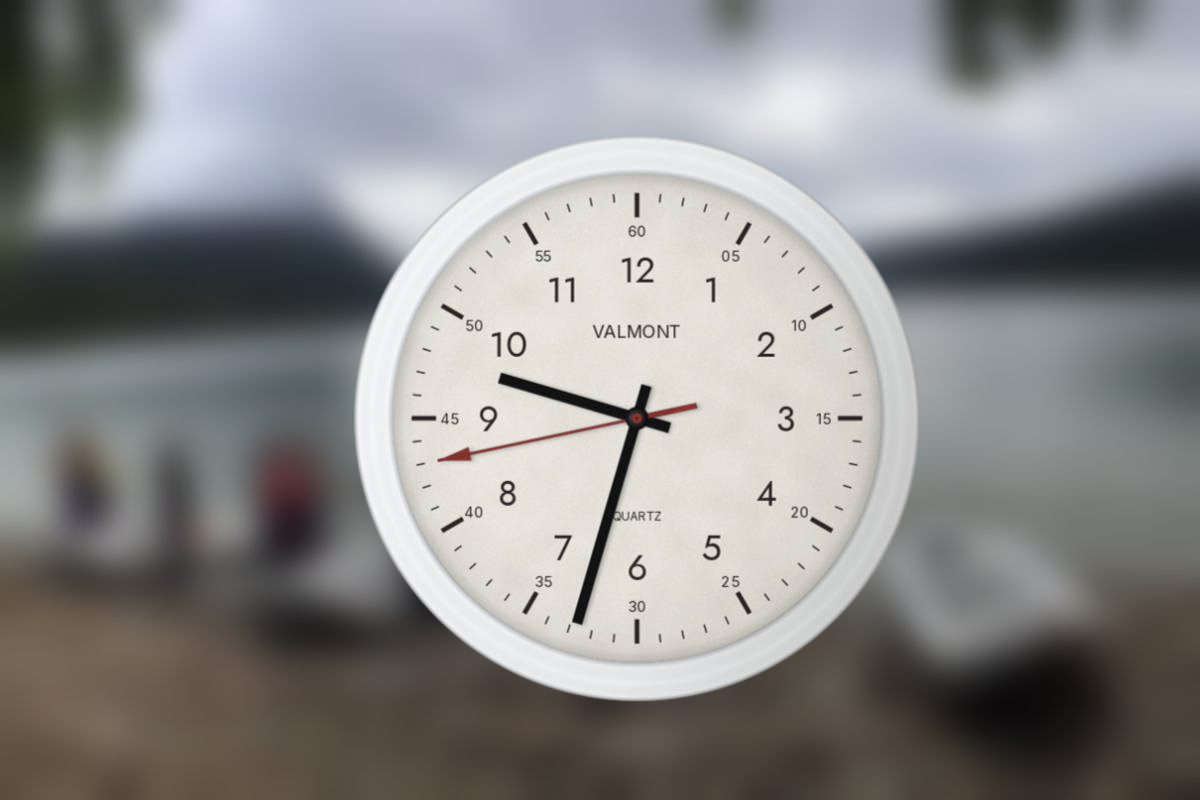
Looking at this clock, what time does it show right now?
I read 9:32:43
